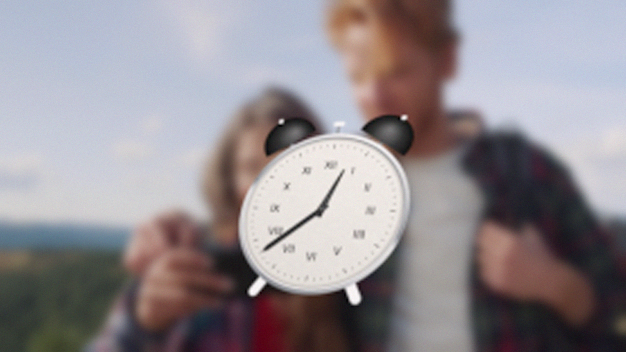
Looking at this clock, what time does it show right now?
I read 12:38
